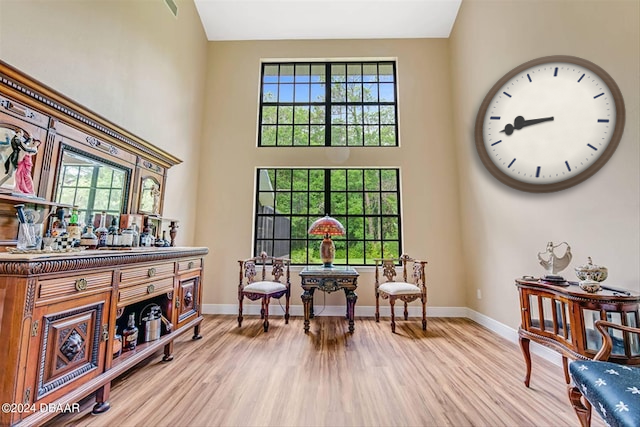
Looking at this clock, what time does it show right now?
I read 8:42
